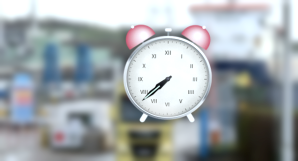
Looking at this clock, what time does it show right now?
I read 7:38
